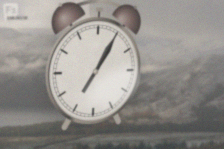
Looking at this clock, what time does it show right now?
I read 7:05
